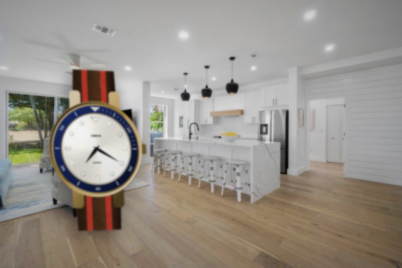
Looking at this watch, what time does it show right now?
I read 7:20
